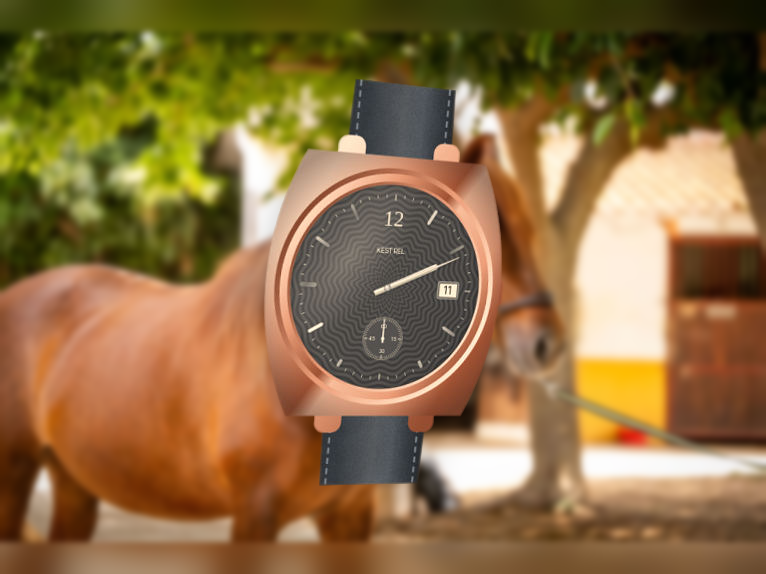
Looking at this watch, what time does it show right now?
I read 2:11
